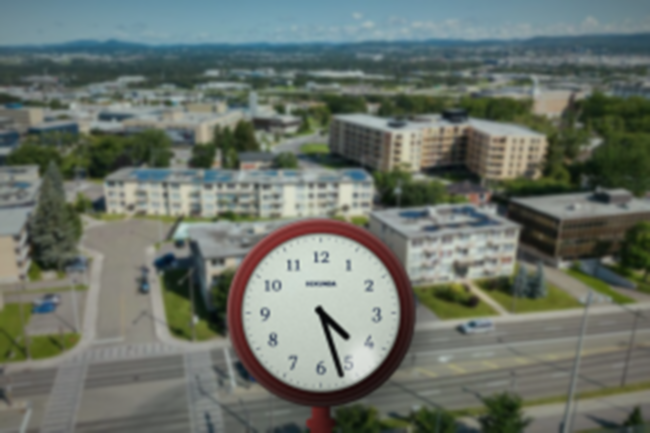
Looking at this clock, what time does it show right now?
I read 4:27
